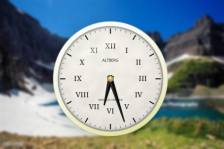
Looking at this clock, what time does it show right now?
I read 6:27
